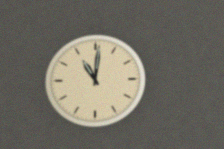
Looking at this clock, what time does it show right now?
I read 11:01
